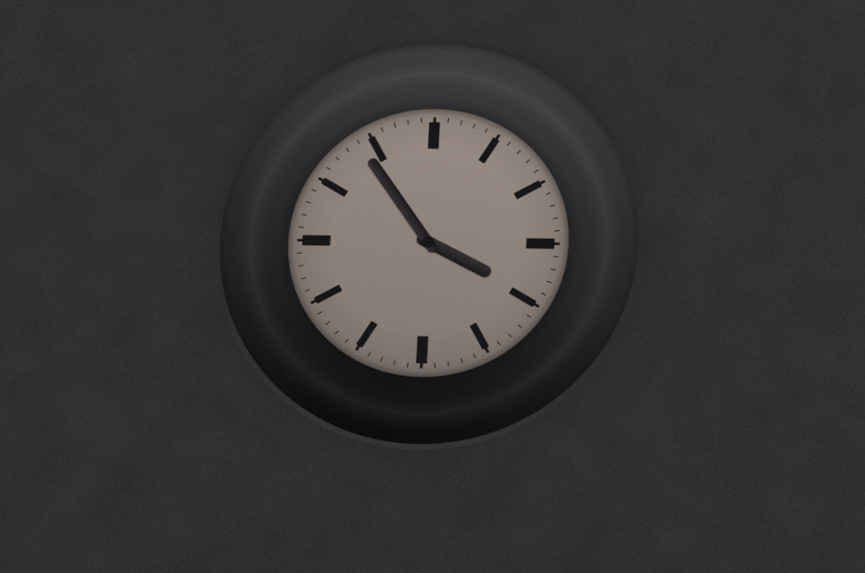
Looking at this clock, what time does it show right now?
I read 3:54
